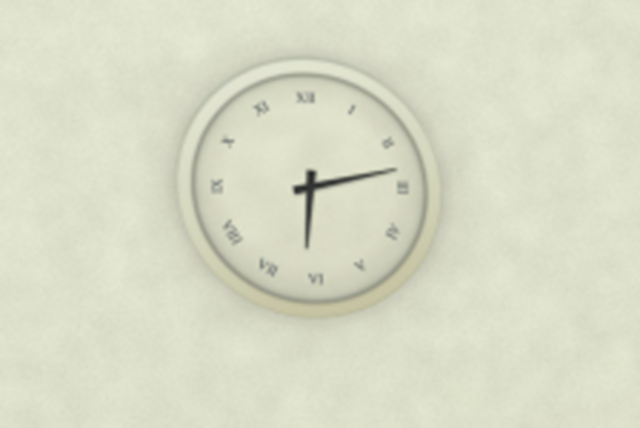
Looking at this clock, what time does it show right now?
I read 6:13
